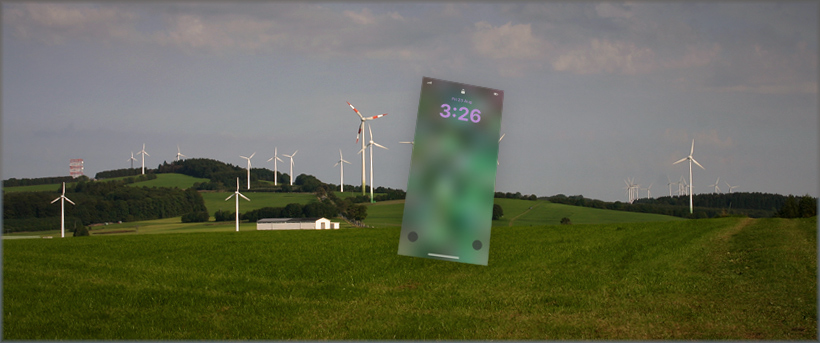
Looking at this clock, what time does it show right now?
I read 3:26
